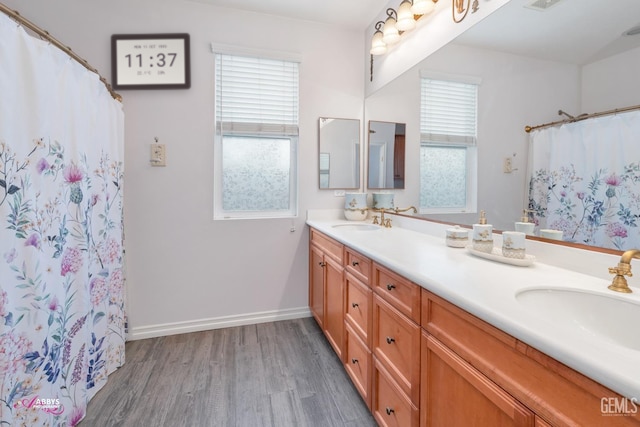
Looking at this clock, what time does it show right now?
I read 11:37
